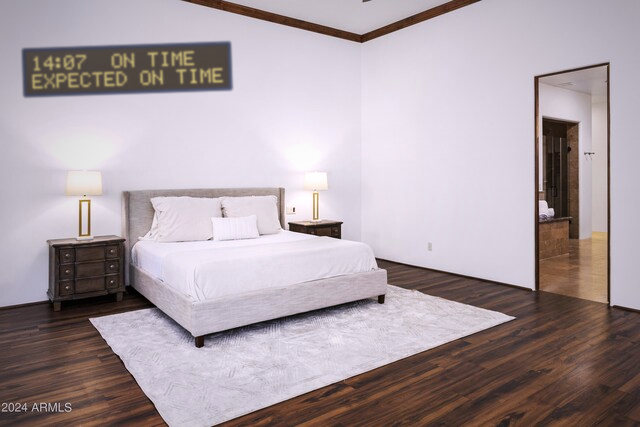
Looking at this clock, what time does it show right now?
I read 14:07
